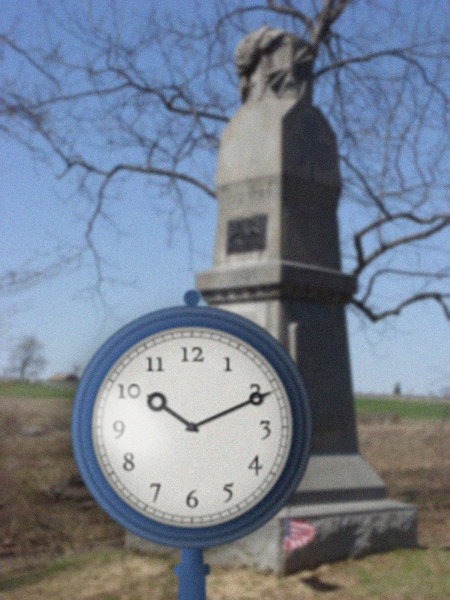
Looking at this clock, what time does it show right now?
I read 10:11
